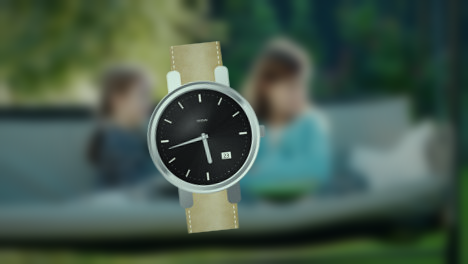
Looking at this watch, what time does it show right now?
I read 5:43
